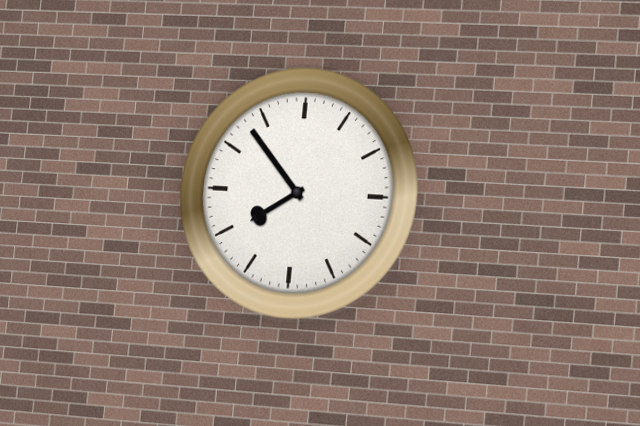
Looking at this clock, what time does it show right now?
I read 7:53
